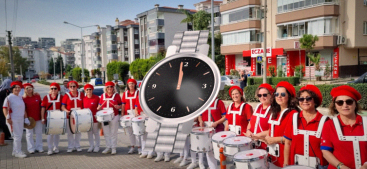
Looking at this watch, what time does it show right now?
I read 11:59
